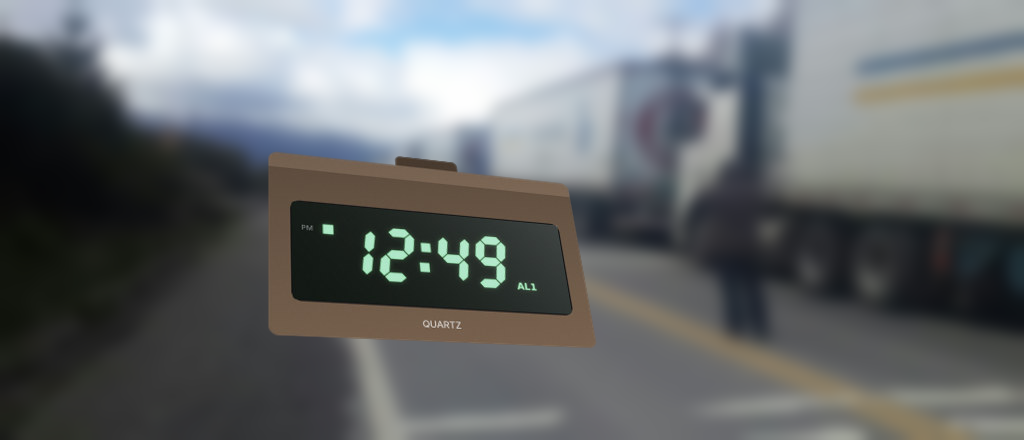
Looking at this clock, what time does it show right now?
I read 12:49
